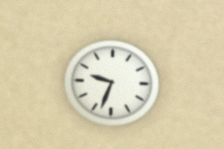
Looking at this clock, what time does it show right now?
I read 9:33
